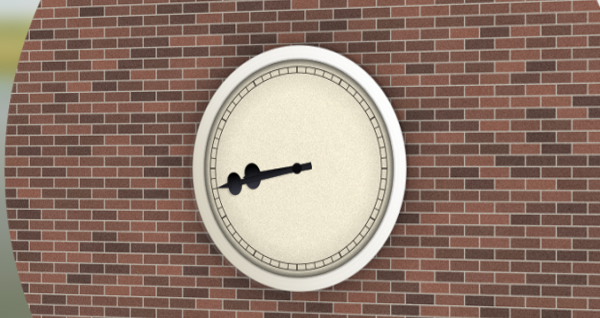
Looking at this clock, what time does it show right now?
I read 8:43
